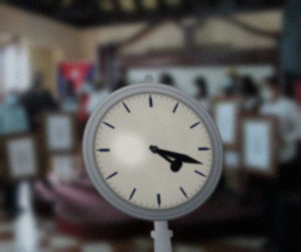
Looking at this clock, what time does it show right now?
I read 4:18
